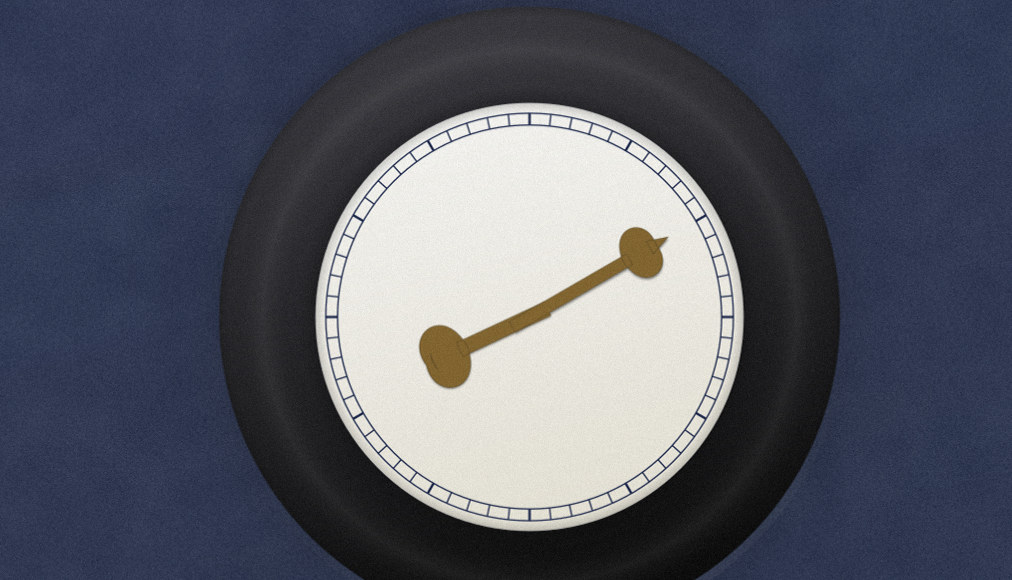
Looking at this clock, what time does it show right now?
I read 8:10
